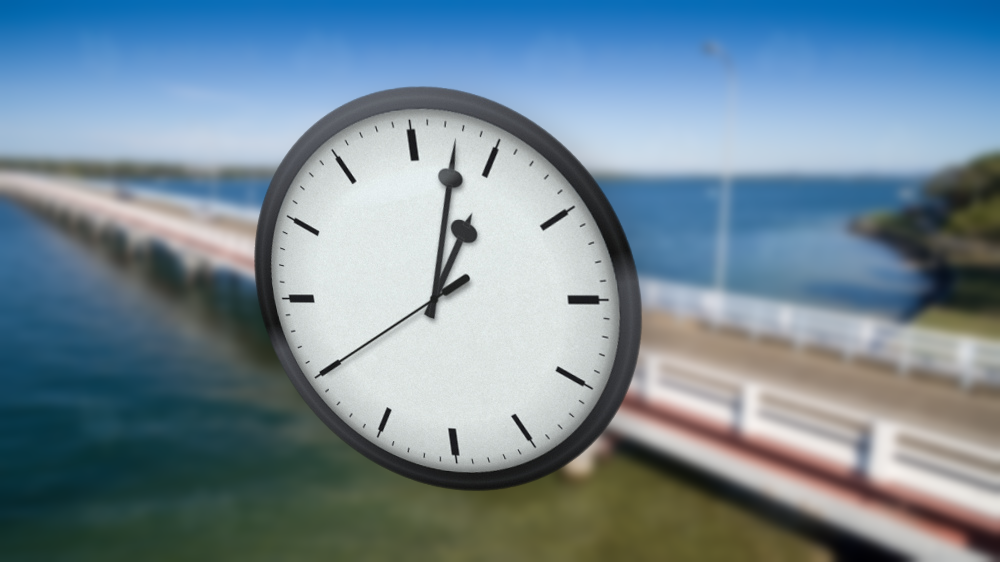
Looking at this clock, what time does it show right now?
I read 1:02:40
